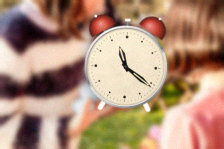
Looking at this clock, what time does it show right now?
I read 11:21
